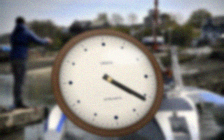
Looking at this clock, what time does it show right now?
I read 4:21
